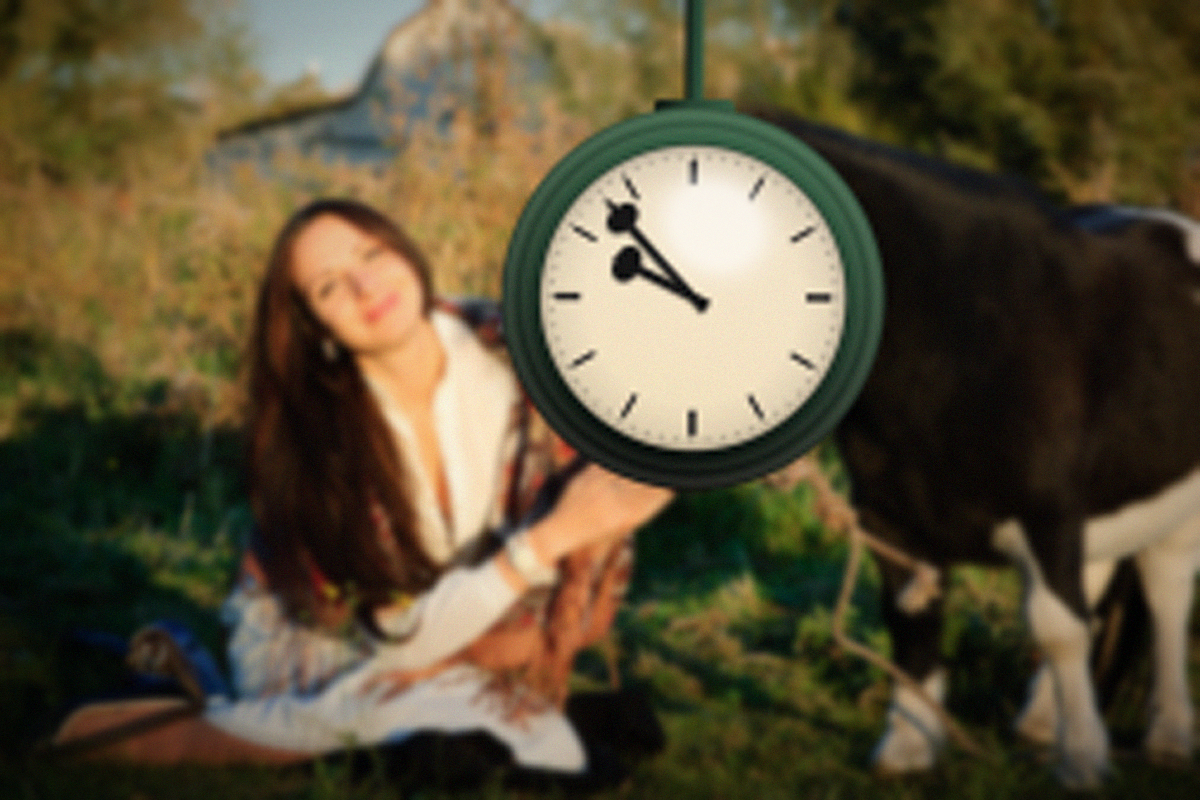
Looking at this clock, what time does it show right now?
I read 9:53
